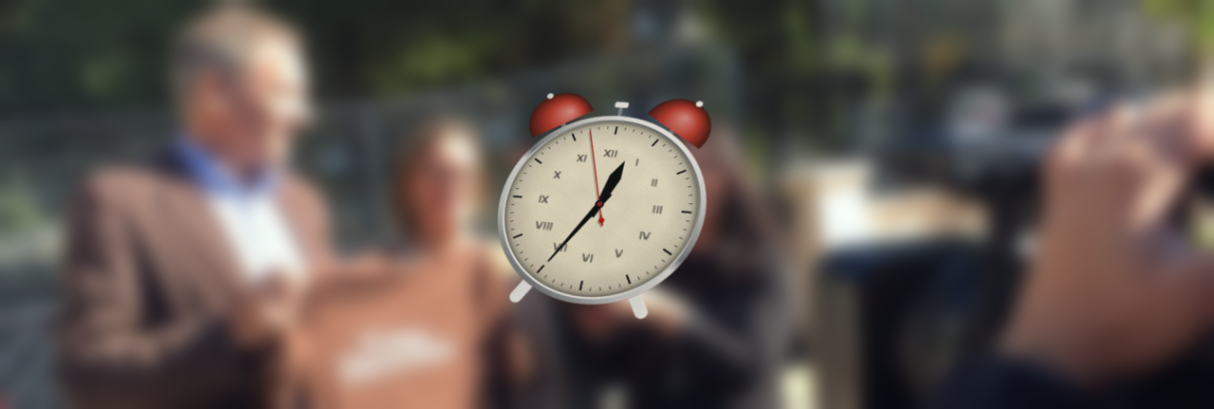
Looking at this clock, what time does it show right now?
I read 12:34:57
